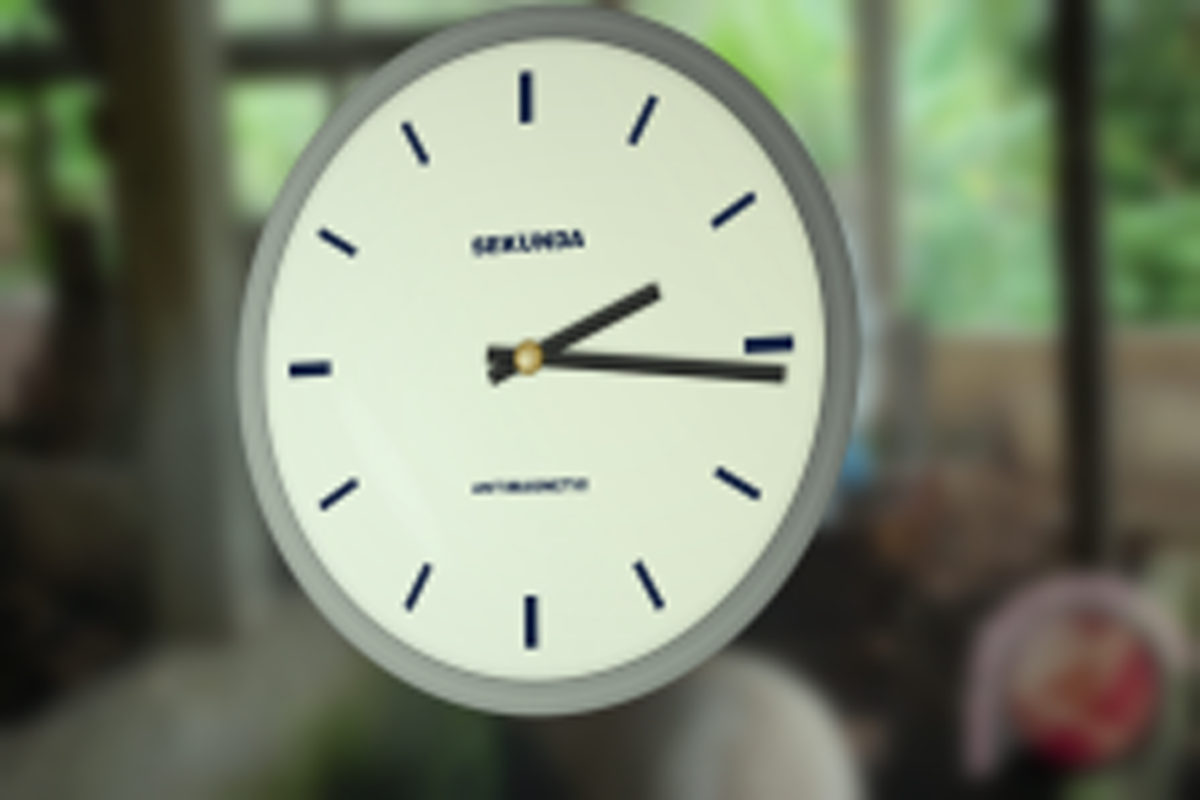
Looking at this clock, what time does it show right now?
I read 2:16
